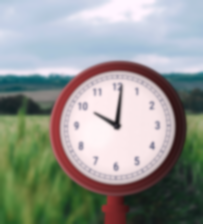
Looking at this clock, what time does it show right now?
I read 10:01
